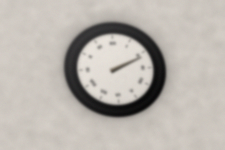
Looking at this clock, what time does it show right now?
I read 2:11
